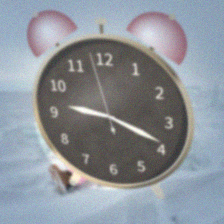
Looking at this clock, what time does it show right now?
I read 9:18:58
